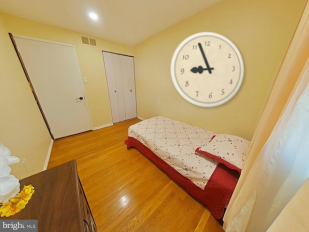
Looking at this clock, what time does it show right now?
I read 8:57
